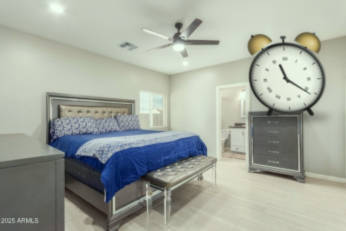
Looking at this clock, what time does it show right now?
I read 11:21
